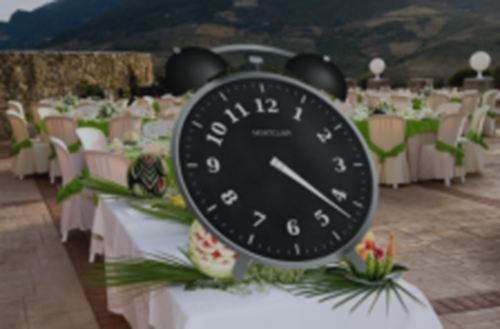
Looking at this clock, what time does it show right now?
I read 4:22
